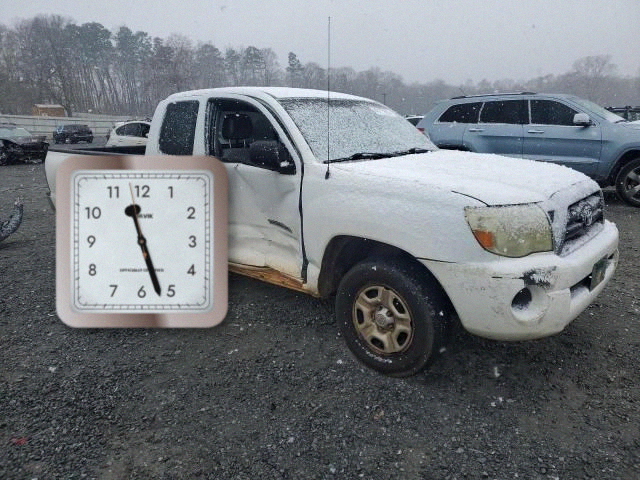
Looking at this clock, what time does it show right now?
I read 11:26:58
